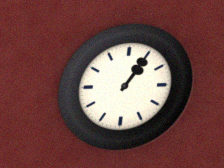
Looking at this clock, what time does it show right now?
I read 1:05
